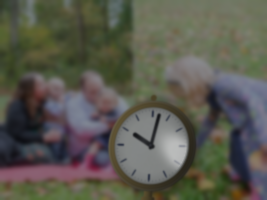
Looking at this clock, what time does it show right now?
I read 10:02
